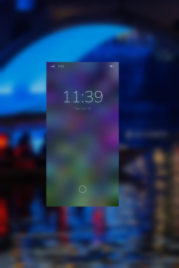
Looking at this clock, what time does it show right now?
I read 11:39
